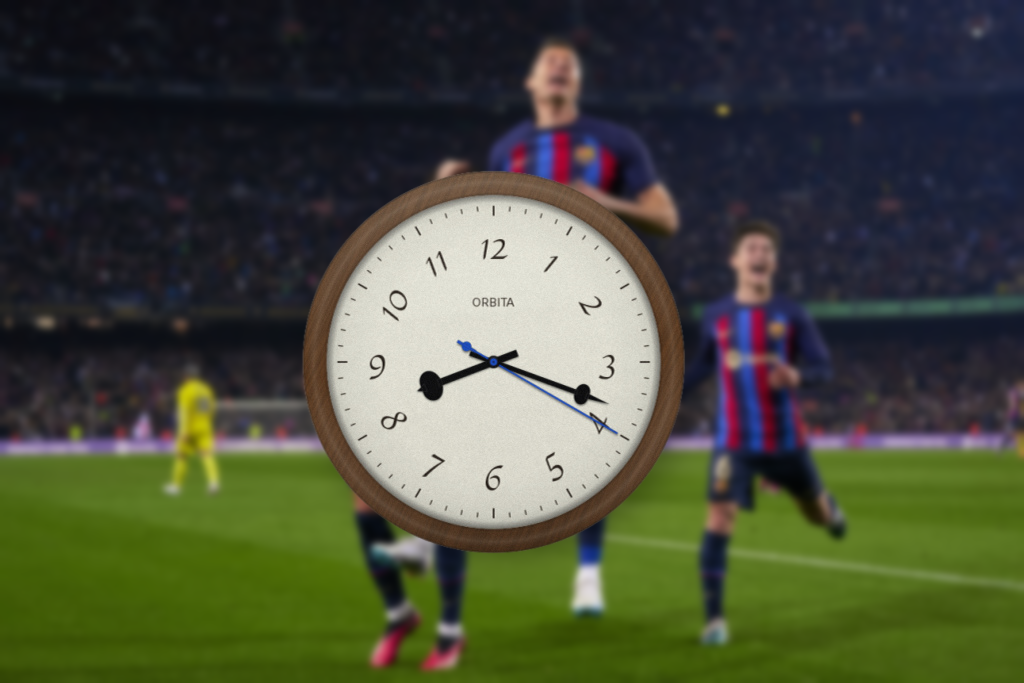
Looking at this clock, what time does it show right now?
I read 8:18:20
